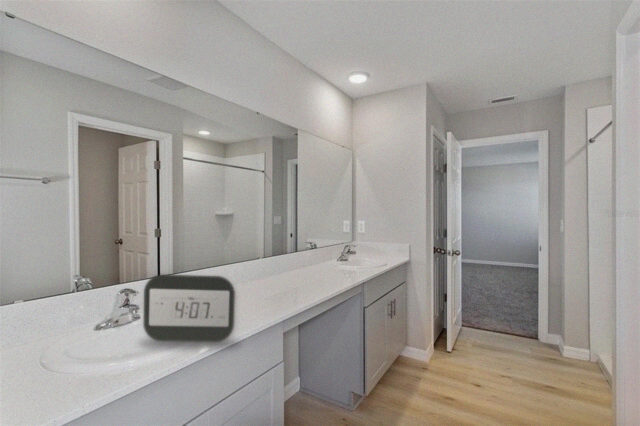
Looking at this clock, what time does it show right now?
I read 4:07
